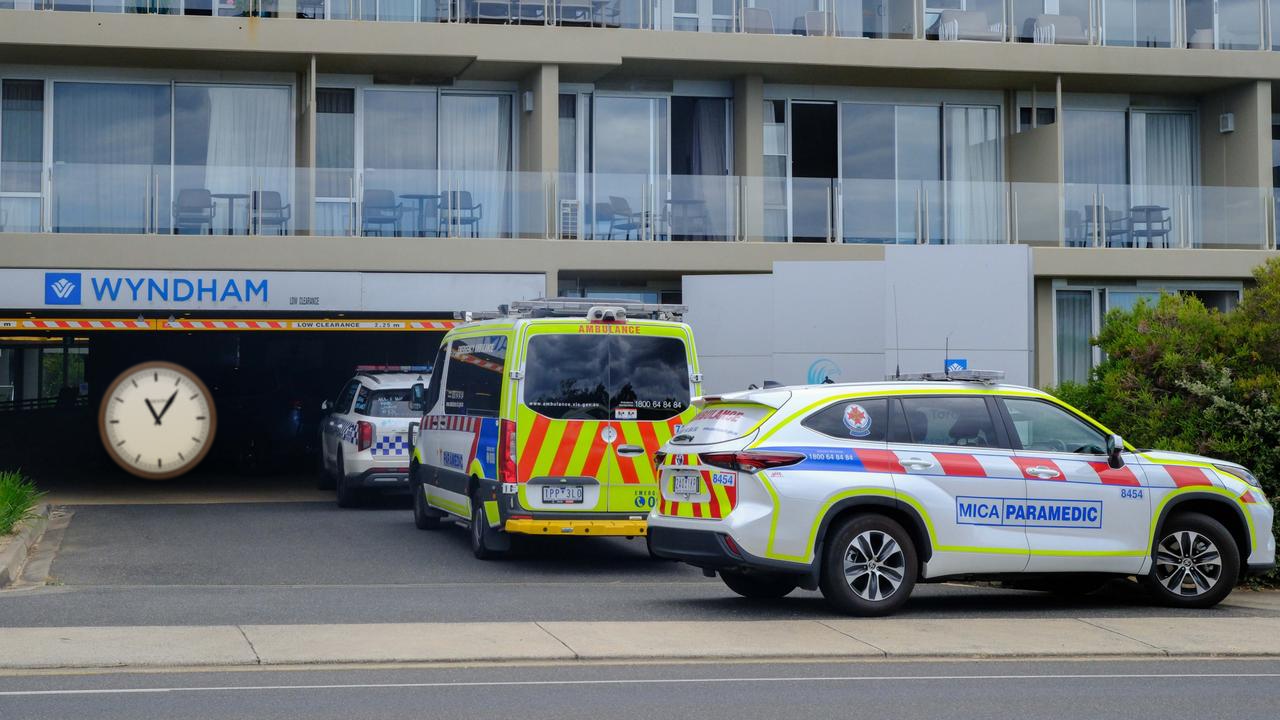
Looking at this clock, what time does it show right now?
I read 11:06
